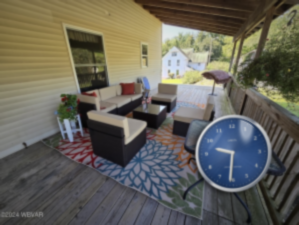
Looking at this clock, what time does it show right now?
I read 9:31
